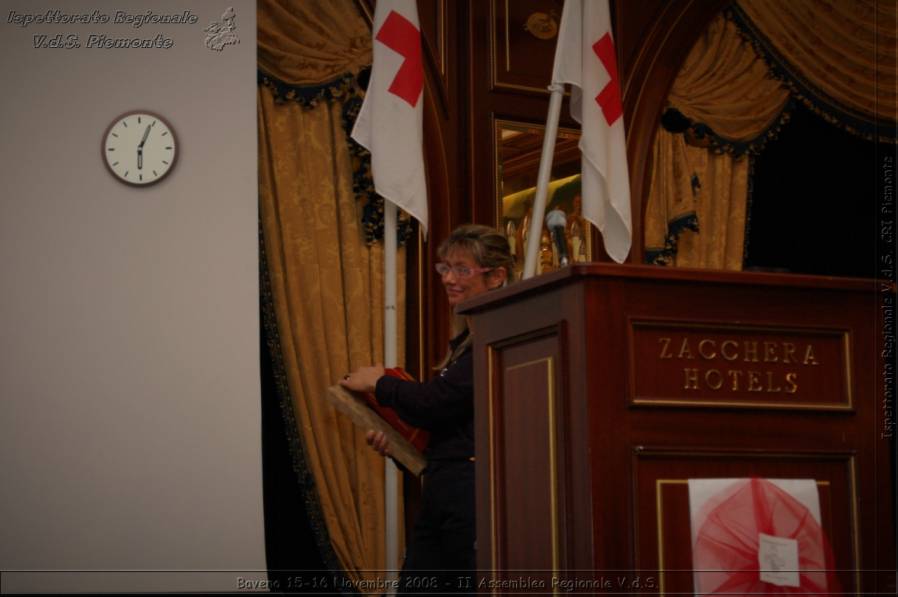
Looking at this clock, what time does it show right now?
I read 6:04
